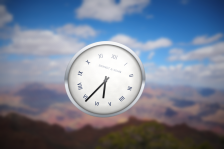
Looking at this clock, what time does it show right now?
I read 5:34
